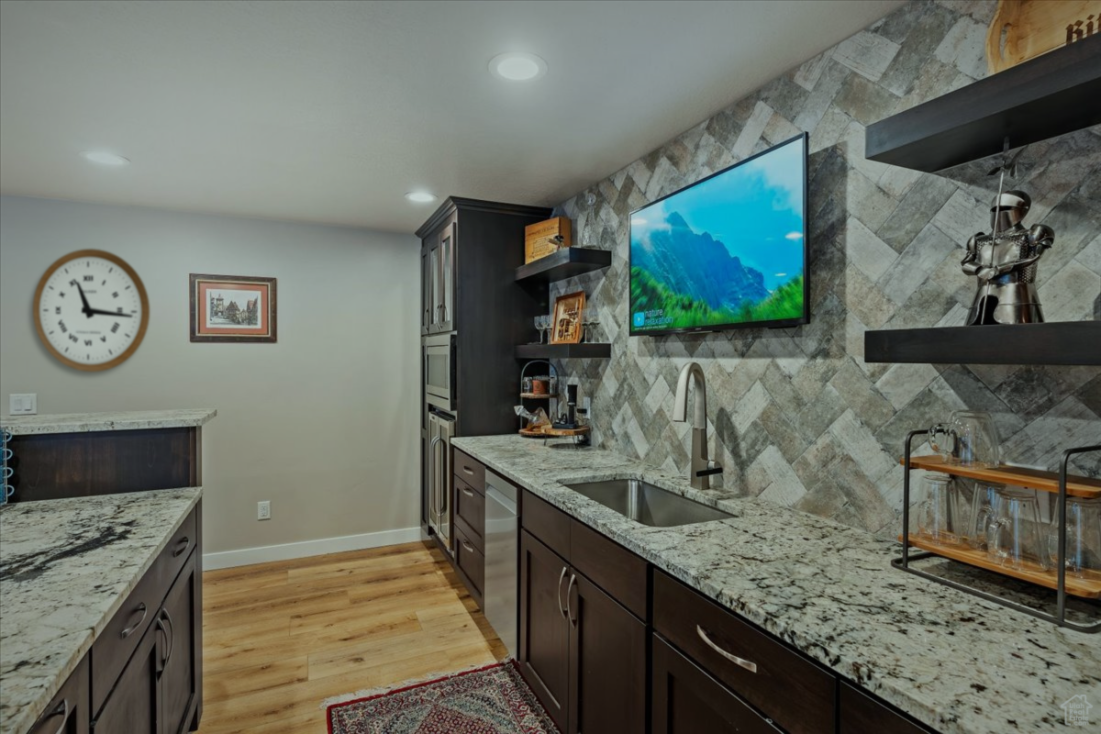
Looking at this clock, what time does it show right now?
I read 11:16
